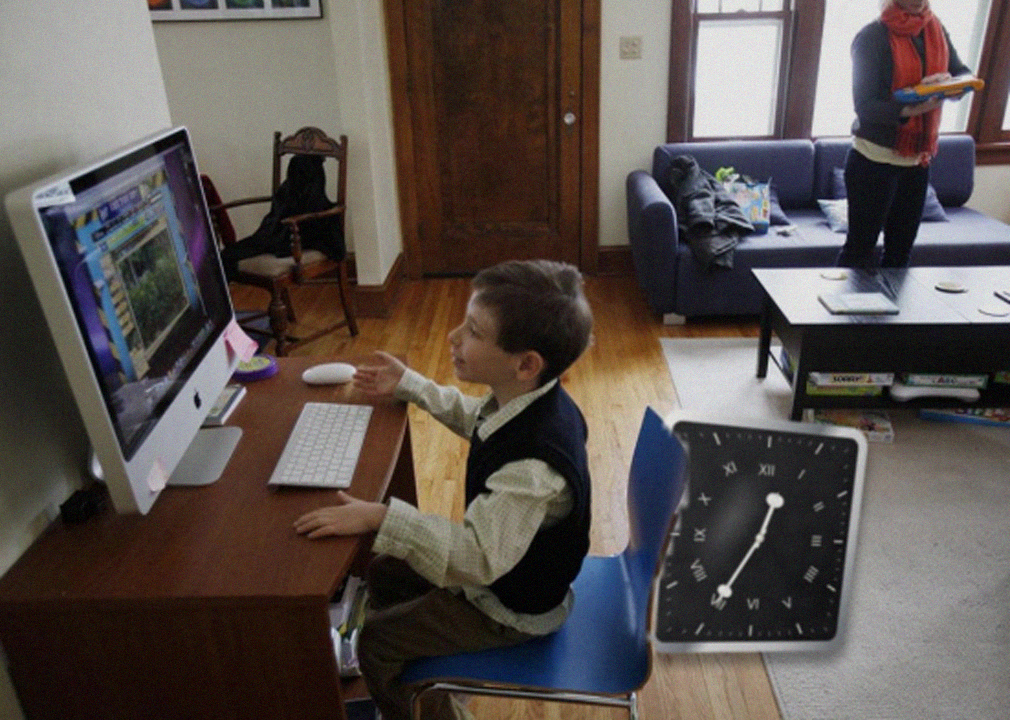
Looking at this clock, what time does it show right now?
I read 12:35
